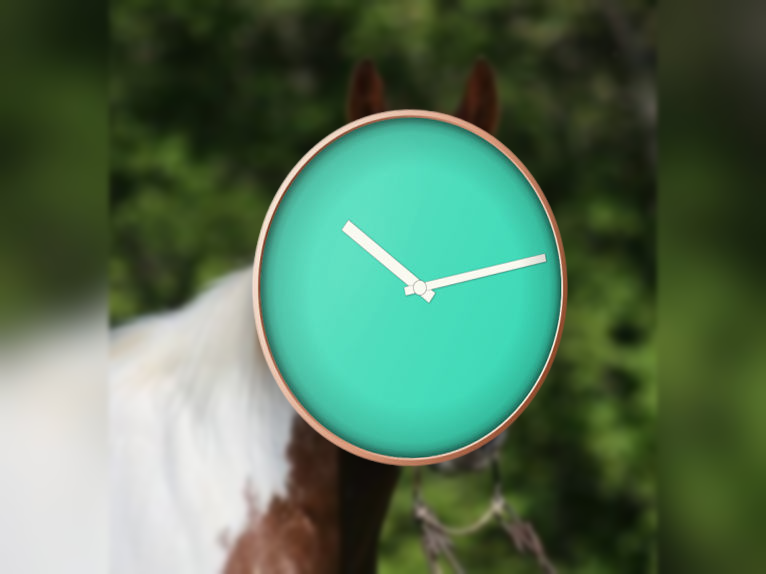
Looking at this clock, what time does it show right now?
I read 10:13
